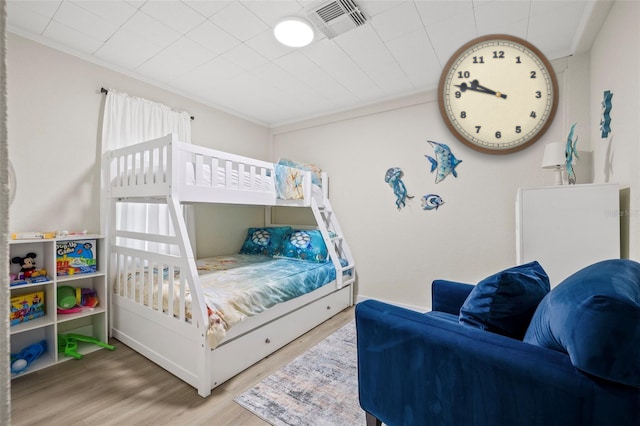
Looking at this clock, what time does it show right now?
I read 9:47
